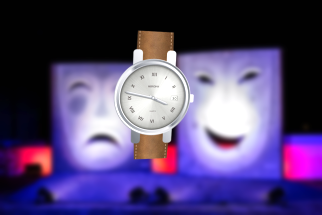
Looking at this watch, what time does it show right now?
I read 3:47
